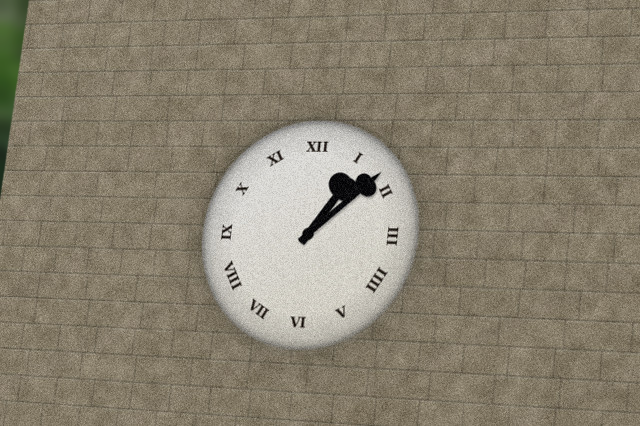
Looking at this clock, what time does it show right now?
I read 1:08
